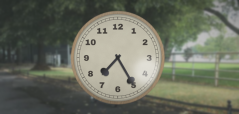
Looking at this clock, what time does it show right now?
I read 7:25
